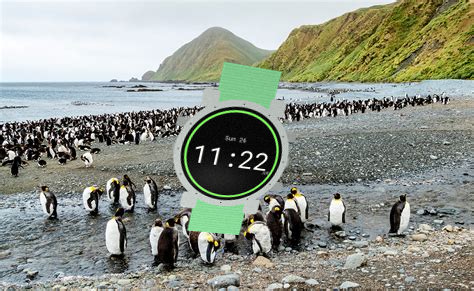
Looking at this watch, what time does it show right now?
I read 11:22
